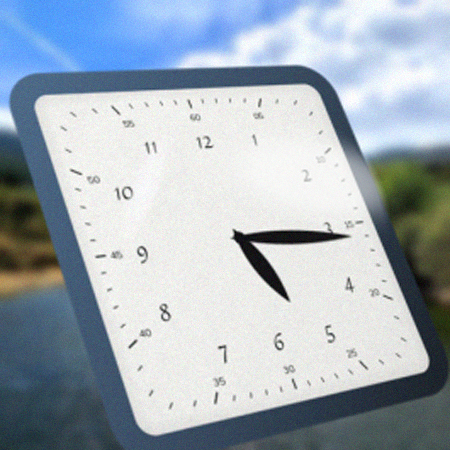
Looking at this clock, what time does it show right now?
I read 5:16
